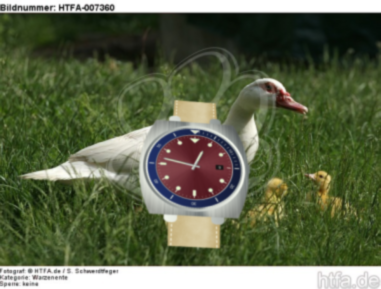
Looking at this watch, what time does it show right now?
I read 12:47
